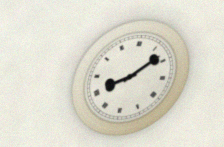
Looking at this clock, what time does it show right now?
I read 8:08
